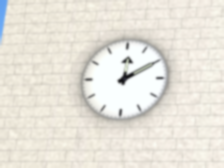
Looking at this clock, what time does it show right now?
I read 12:10
